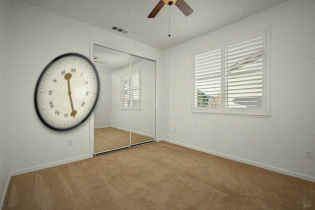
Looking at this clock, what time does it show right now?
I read 11:26
